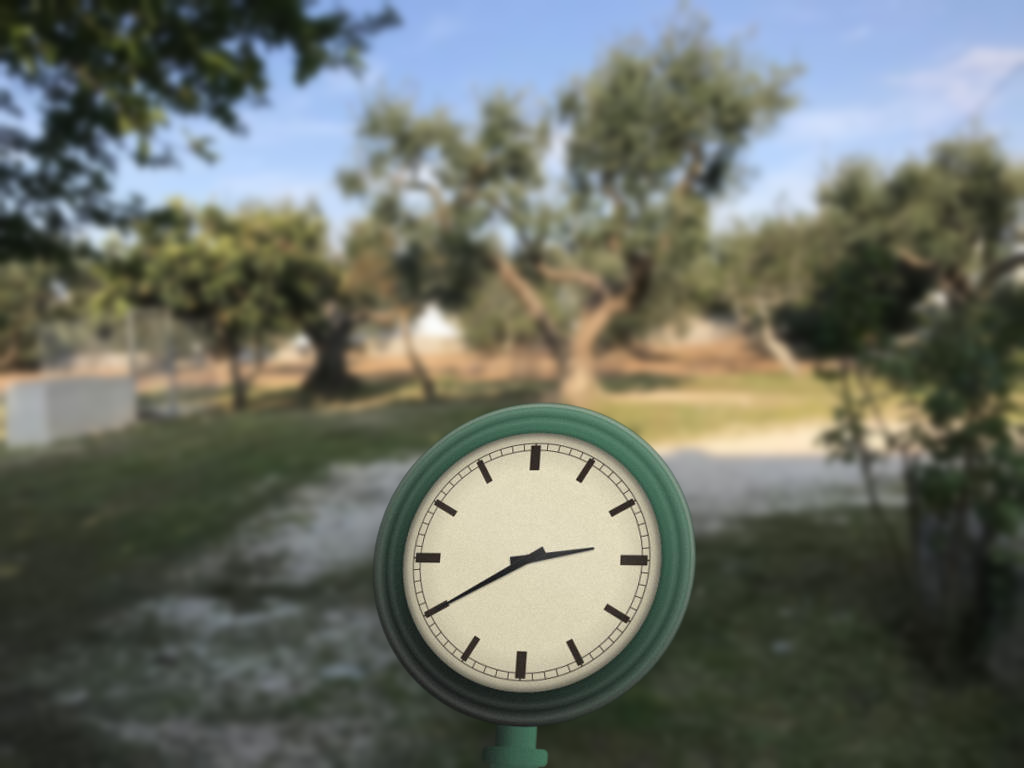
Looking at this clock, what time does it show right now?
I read 2:40
